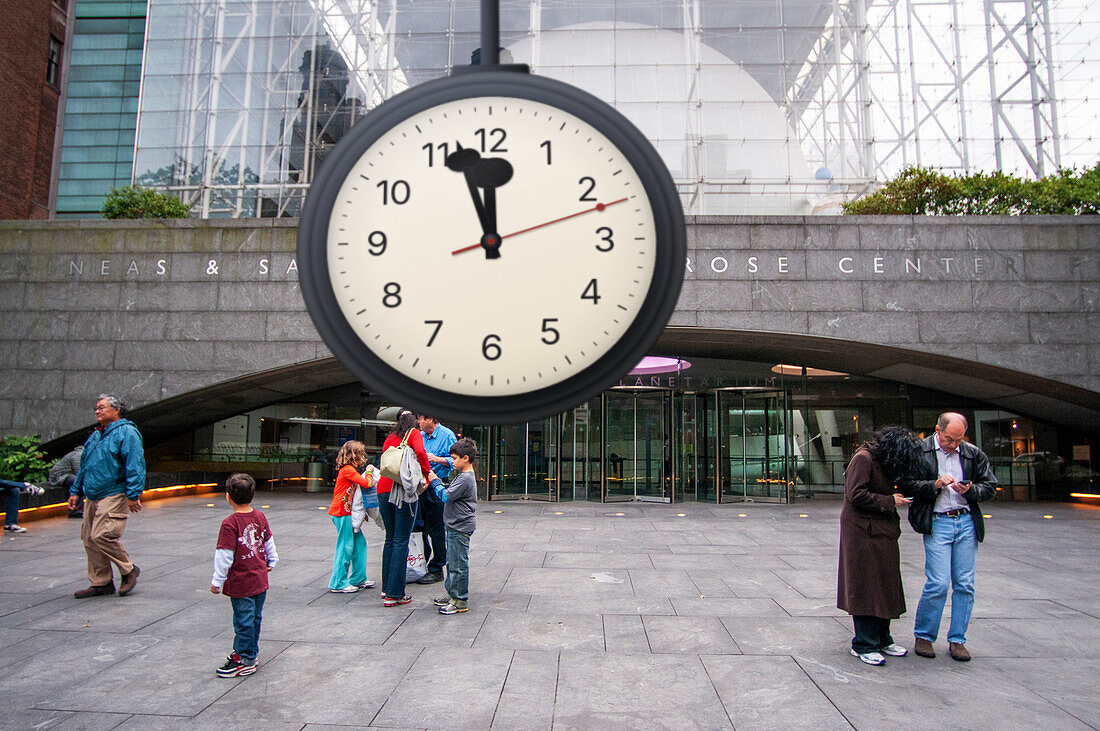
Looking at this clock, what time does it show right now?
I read 11:57:12
